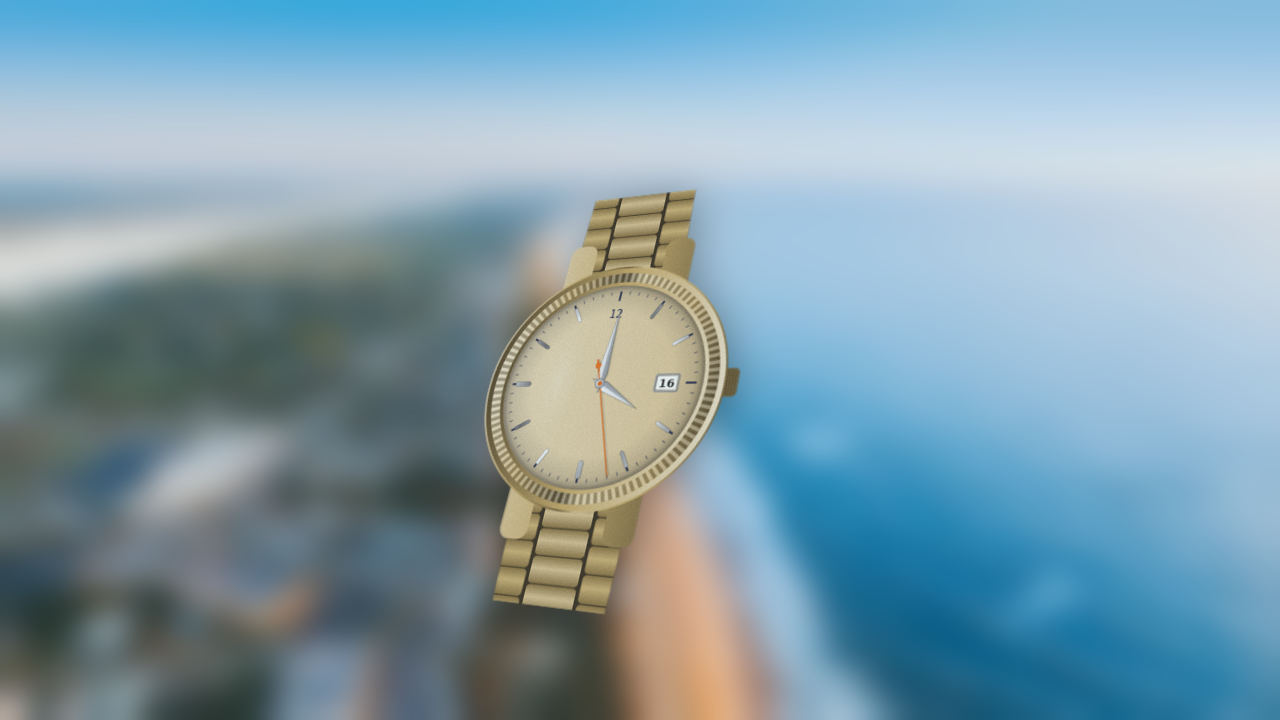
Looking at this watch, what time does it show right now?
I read 4:00:27
